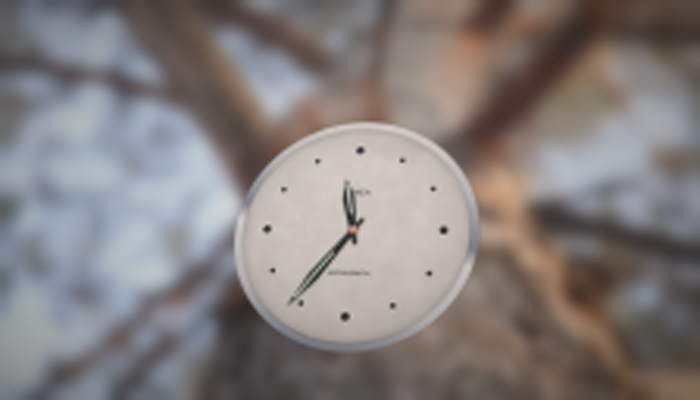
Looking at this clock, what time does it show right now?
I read 11:36
